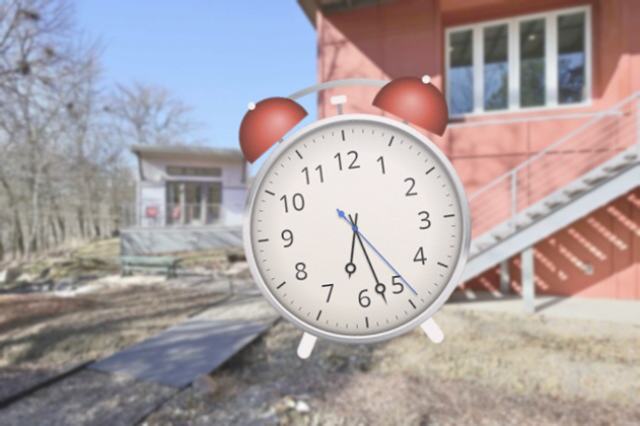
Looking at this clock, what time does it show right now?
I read 6:27:24
